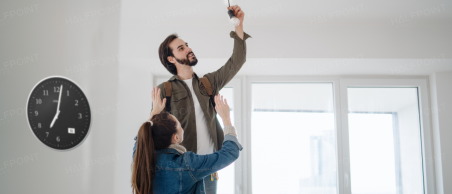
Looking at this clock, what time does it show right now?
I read 7:02
